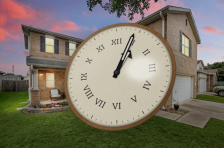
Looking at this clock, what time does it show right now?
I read 1:04
